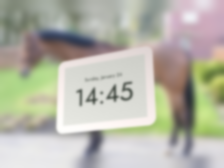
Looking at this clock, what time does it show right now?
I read 14:45
